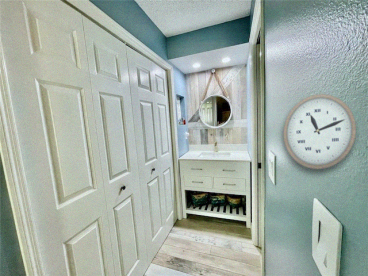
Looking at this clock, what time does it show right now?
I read 11:12
